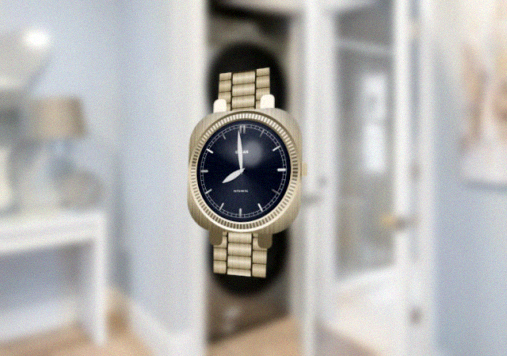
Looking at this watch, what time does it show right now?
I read 7:59
